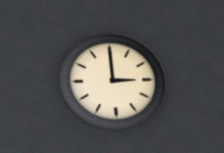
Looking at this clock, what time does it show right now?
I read 3:00
